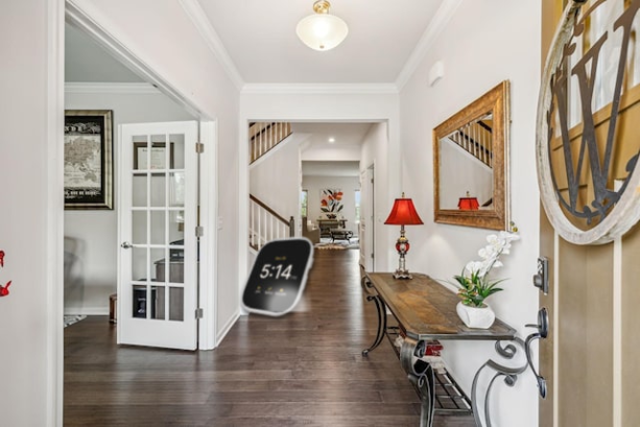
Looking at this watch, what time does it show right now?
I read 5:14
